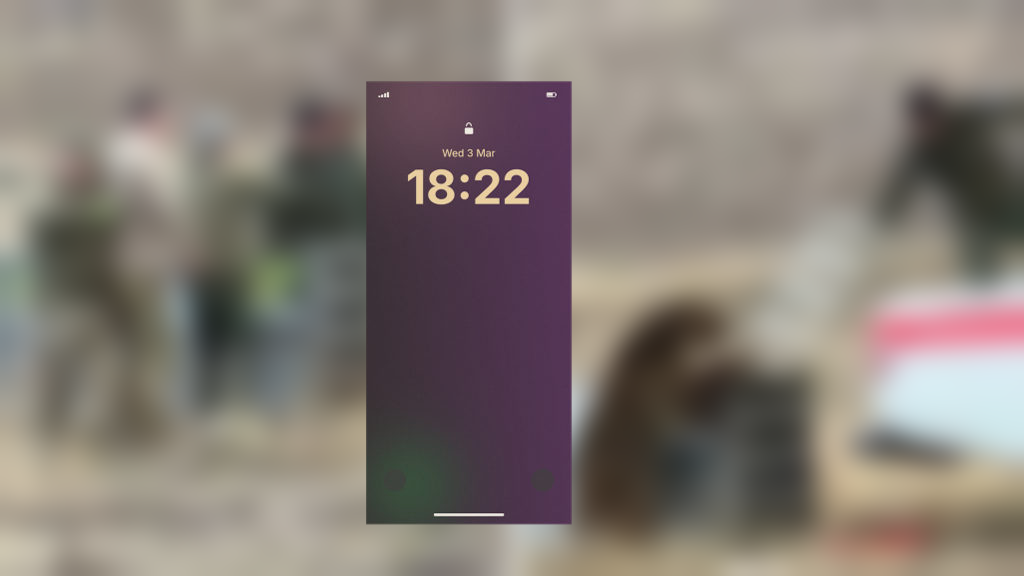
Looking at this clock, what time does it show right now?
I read 18:22
